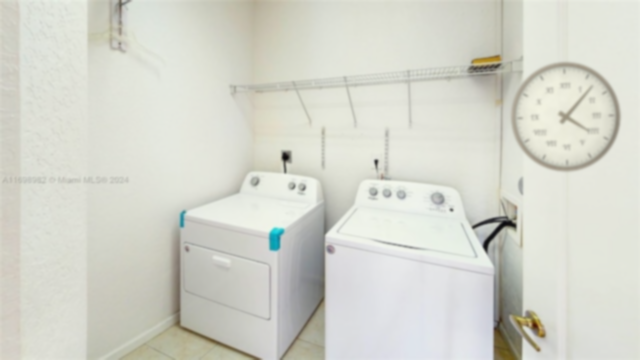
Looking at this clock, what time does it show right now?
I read 4:07
